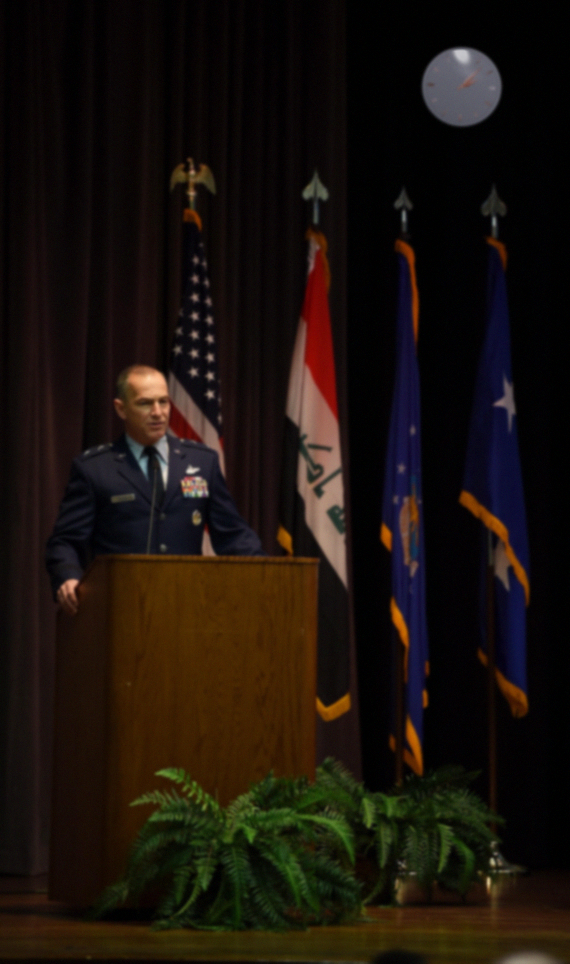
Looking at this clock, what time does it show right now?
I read 2:07
